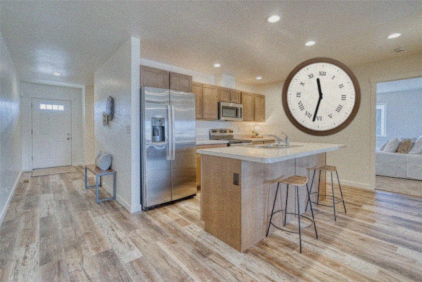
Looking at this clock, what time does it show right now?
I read 11:32
